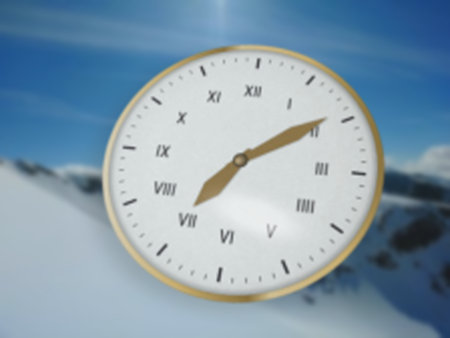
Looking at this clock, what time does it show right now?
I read 7:09
